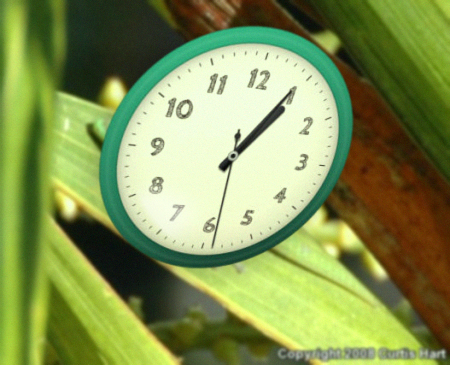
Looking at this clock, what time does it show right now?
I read 1:04:29
